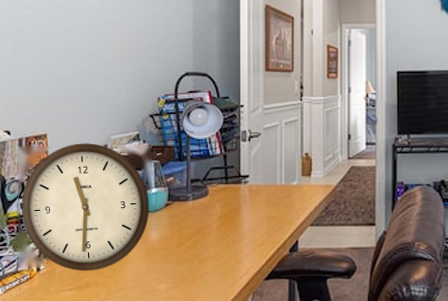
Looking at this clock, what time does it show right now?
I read 11:31
